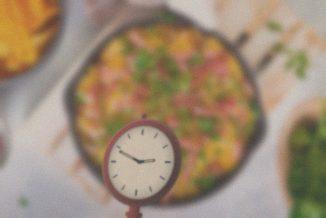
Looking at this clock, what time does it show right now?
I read 2:49
